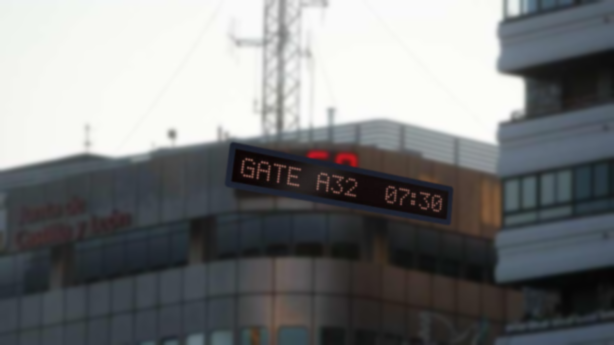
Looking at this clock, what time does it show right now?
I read 7:30
